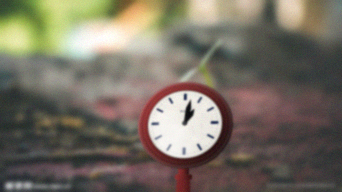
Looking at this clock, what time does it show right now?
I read 1:02
